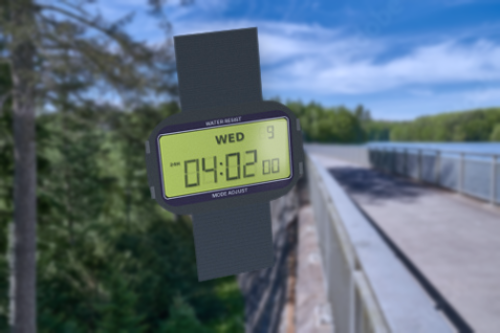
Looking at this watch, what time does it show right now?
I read 4:02:00
